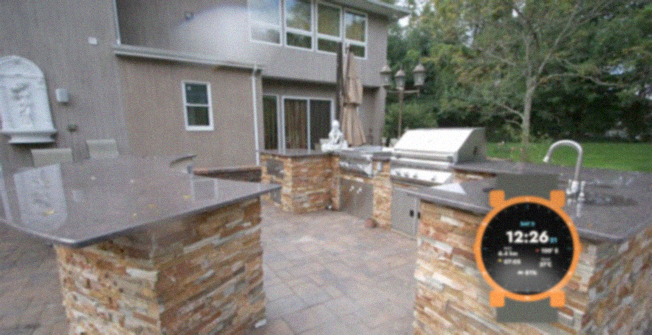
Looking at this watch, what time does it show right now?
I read 12:26
